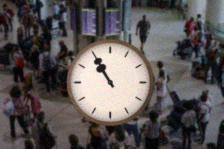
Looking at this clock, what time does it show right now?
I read 10:55
